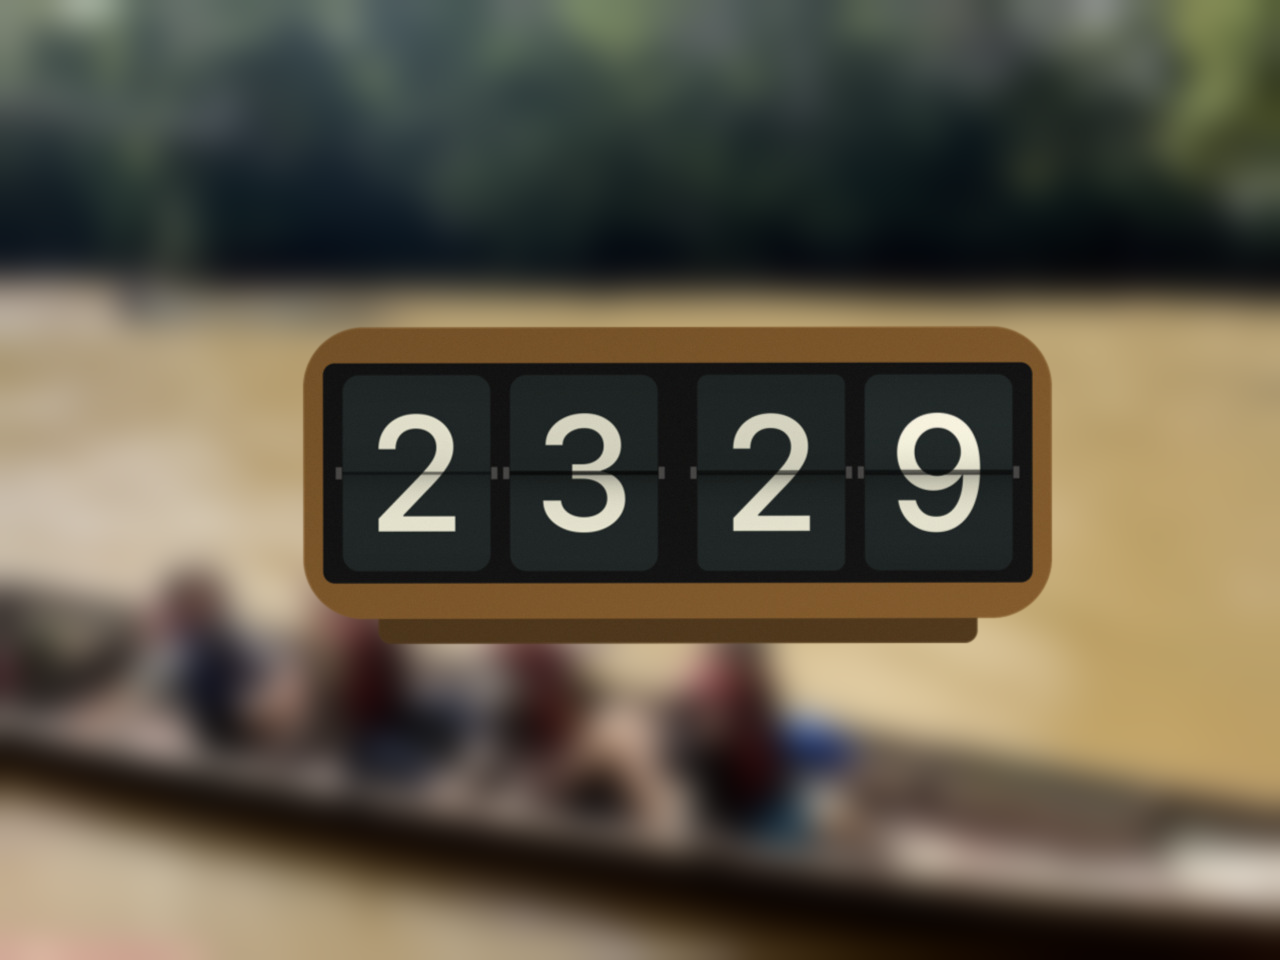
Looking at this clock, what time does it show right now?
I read 23:29
